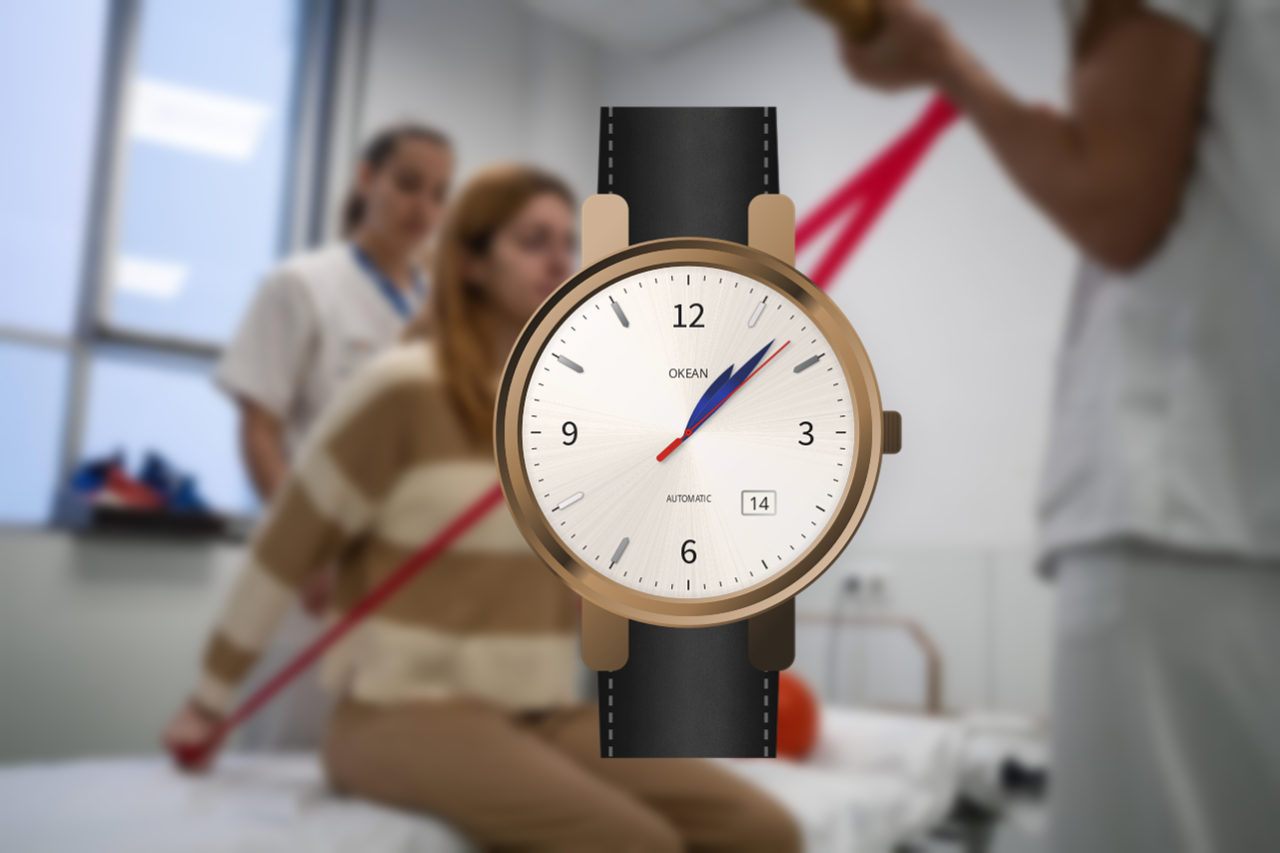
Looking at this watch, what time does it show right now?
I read 1:07:08
